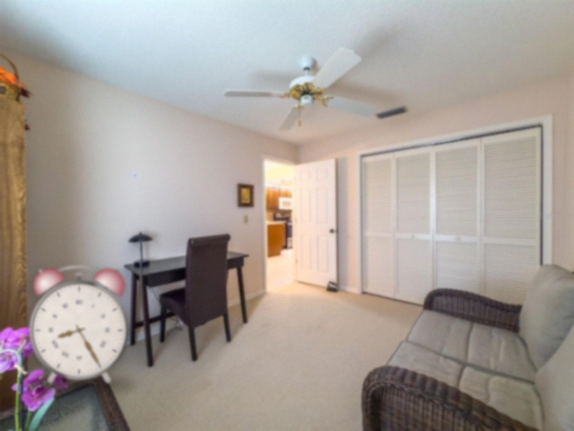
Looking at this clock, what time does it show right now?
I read 8:25
